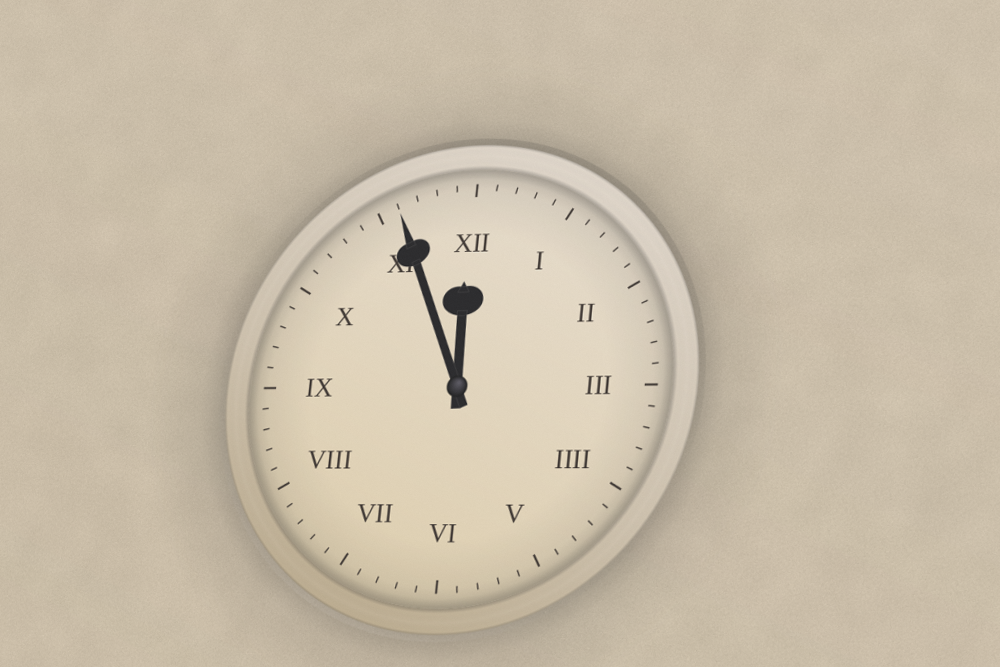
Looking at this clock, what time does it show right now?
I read 11:56
